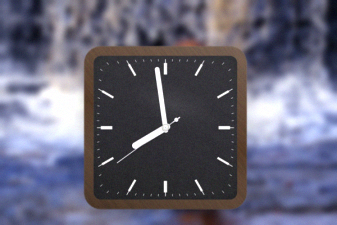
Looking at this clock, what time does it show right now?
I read 7:58:39
